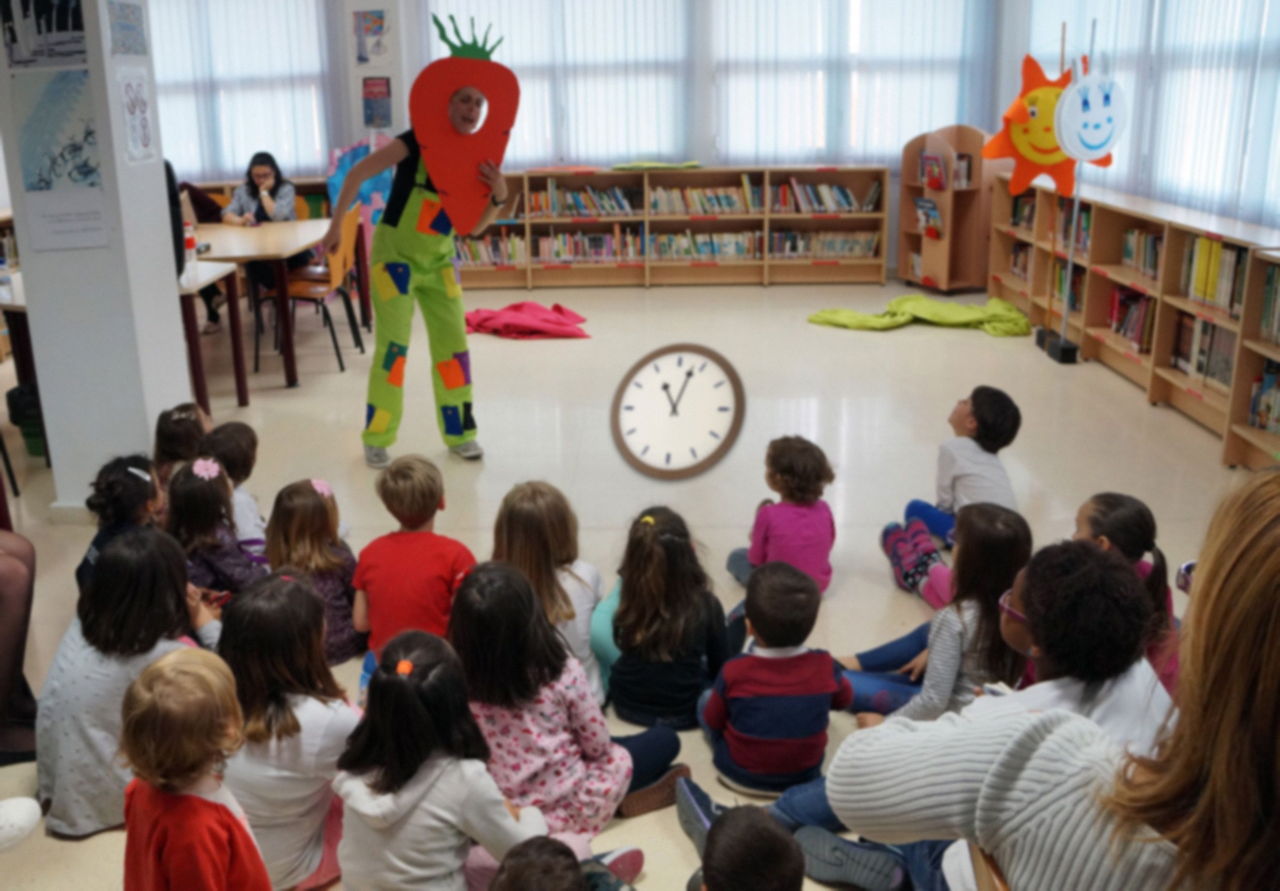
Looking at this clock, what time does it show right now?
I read 11:03
